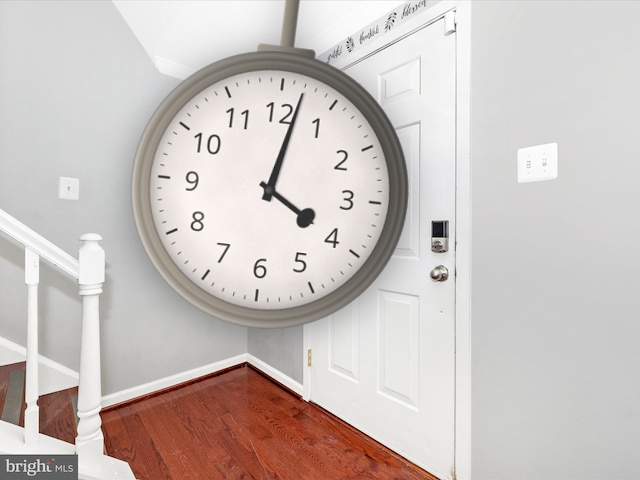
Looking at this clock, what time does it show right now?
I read 4:02
